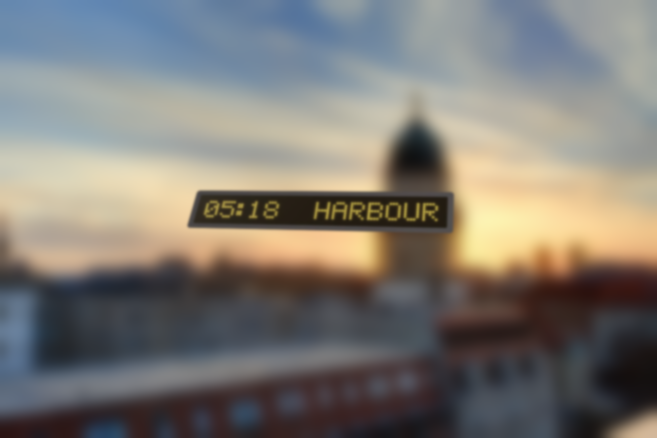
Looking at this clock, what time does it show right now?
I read 5:18
